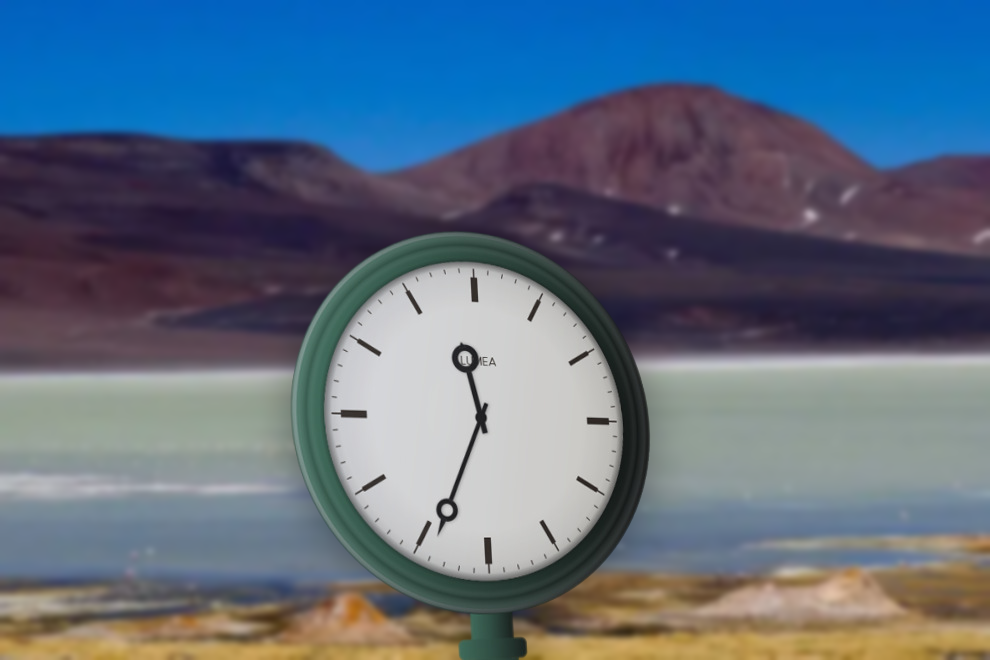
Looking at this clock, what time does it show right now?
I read 11:34
